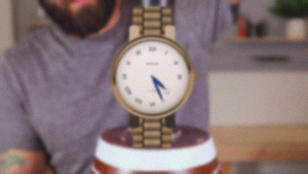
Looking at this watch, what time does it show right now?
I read 4:26
